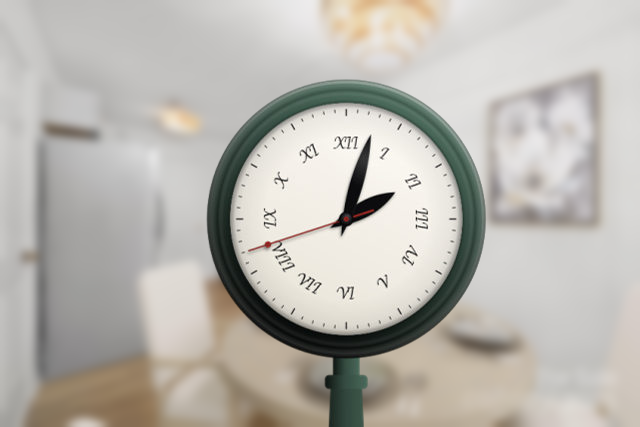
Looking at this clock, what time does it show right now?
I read 2:02:42
